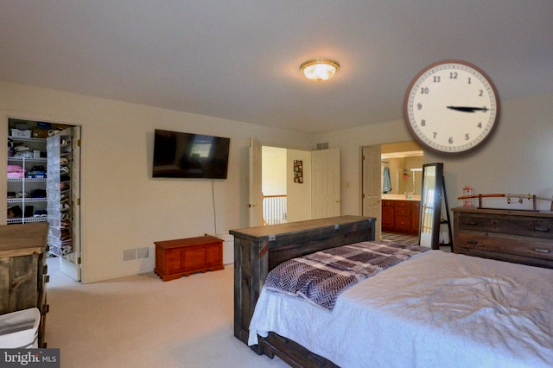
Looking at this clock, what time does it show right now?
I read 3:15
